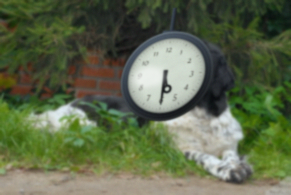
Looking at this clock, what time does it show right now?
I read 5:30
